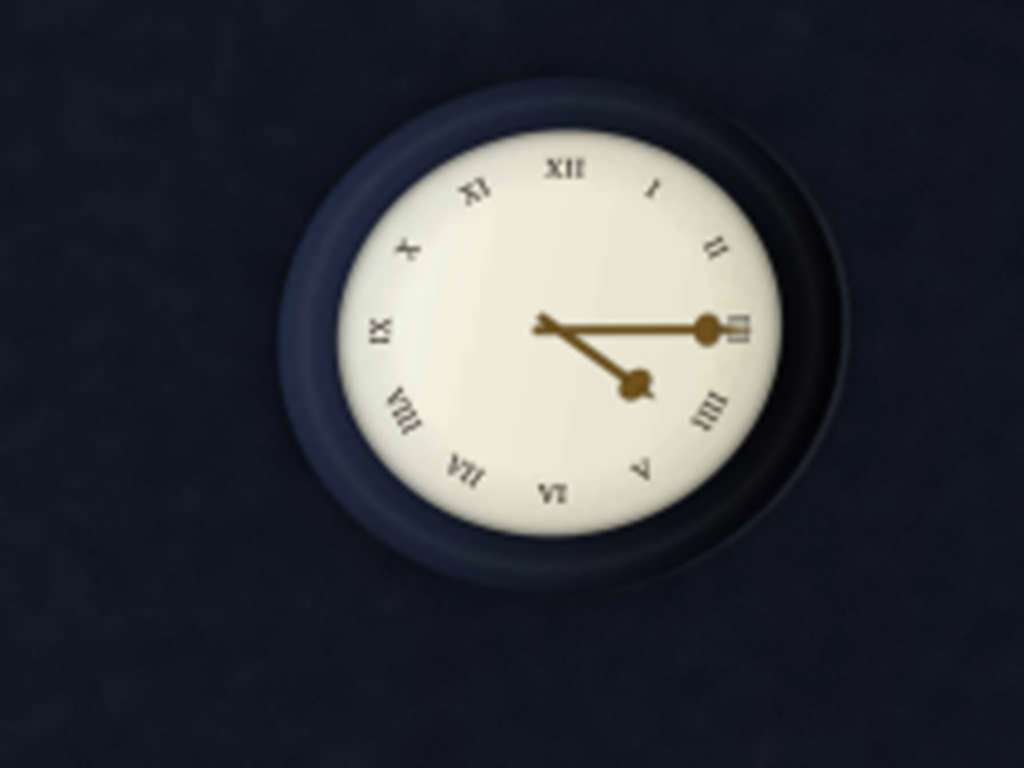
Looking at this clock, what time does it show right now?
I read 4:15
